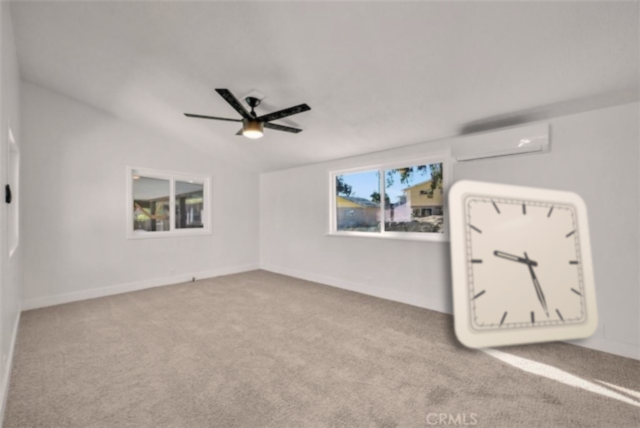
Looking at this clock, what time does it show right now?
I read 9:27
